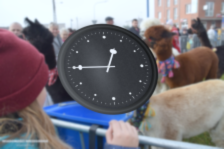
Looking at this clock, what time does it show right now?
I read 12:45
